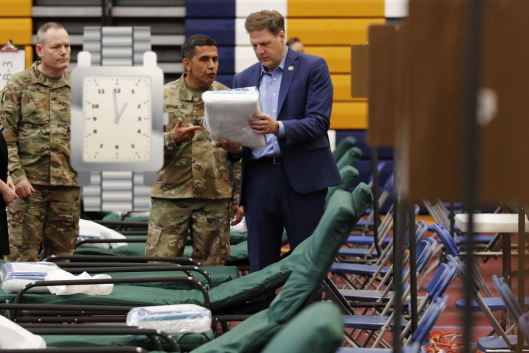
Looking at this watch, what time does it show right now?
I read 12:59
